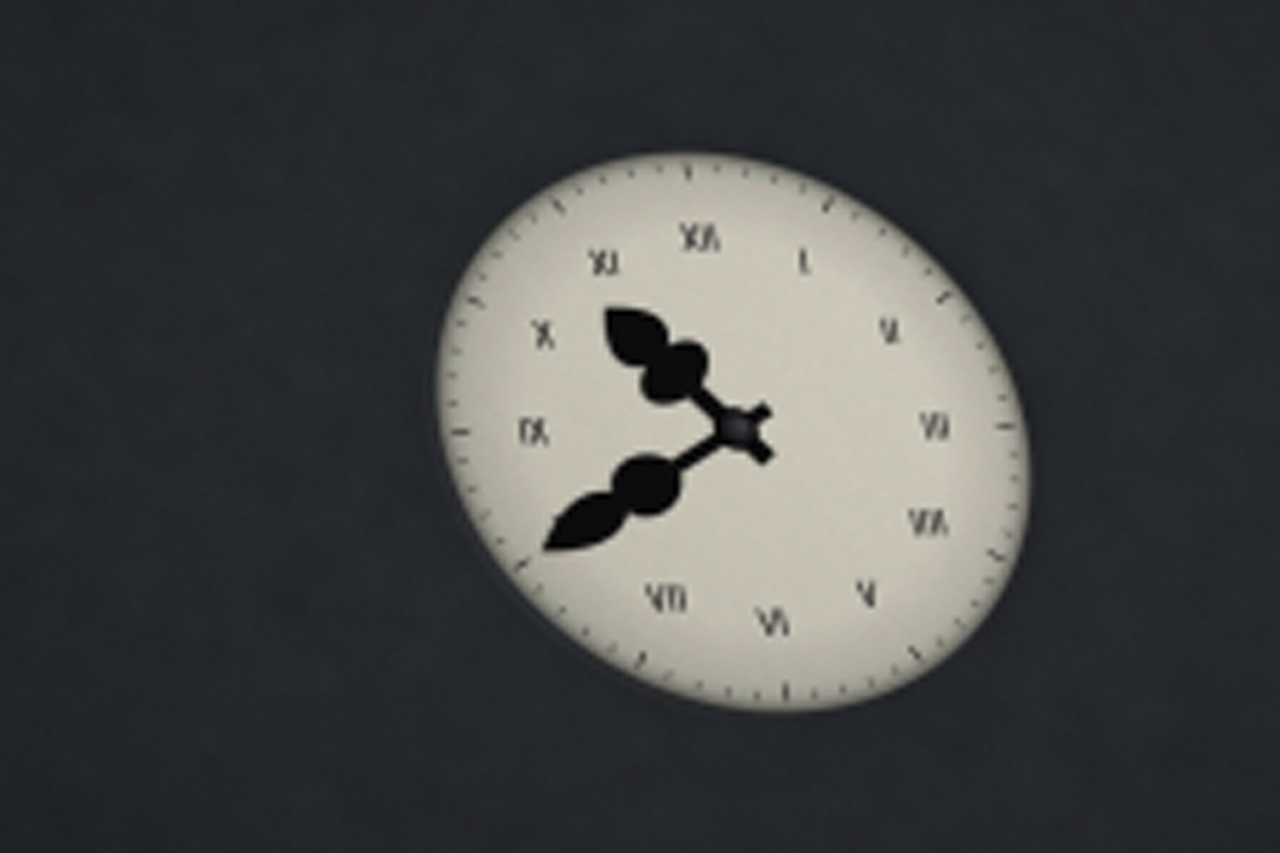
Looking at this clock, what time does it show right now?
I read 10:40
